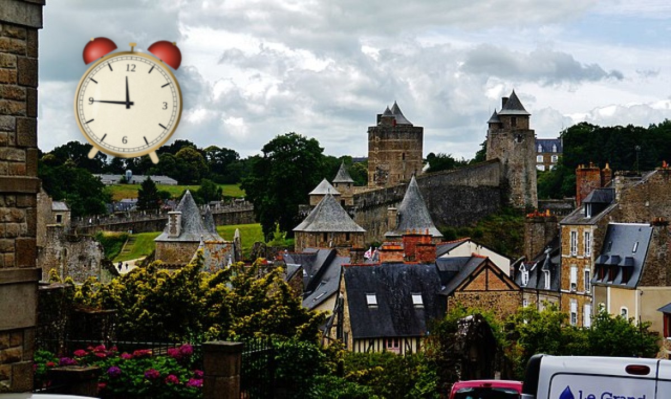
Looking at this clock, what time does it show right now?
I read 11:45
